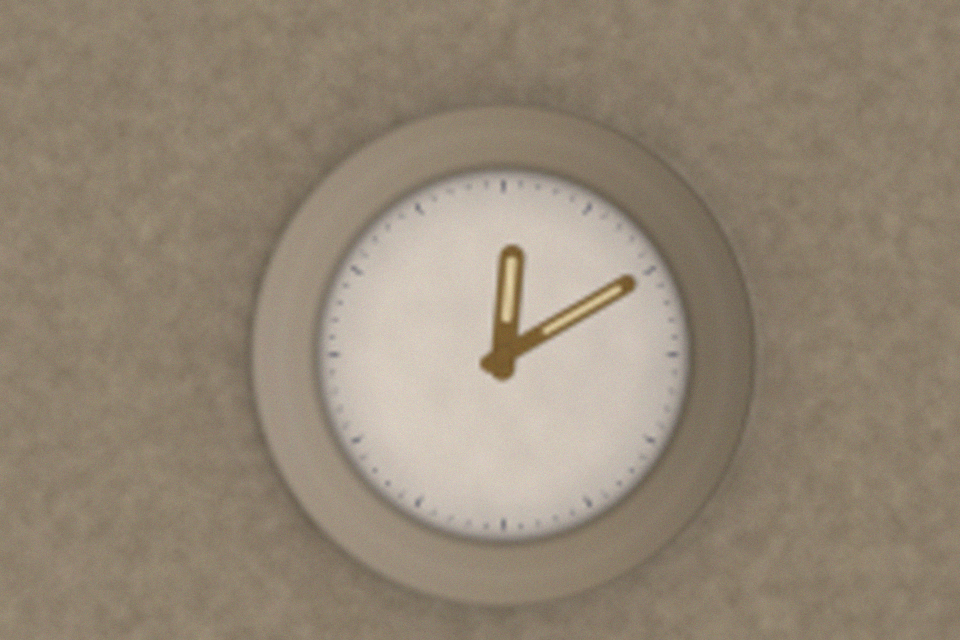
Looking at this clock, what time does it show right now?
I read 12:10
